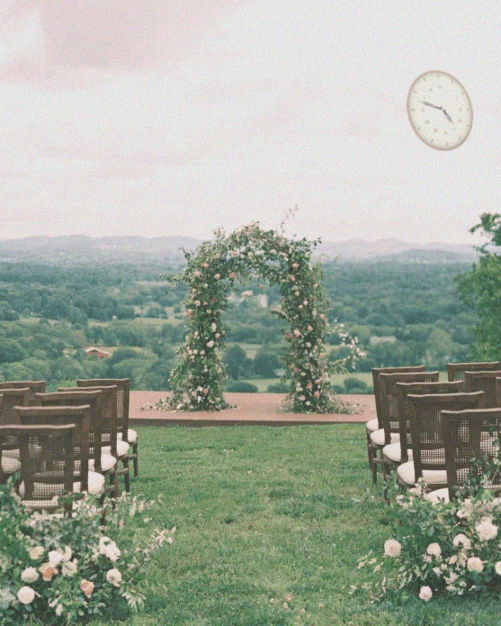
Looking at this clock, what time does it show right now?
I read 4:48
